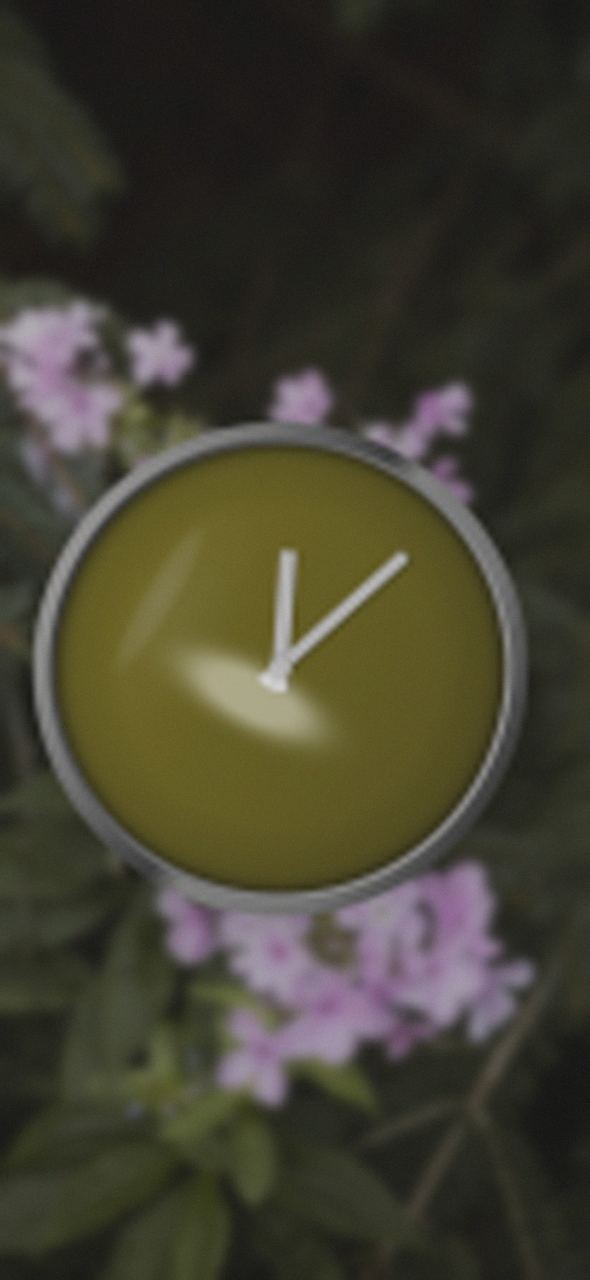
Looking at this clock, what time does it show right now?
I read 12:08
